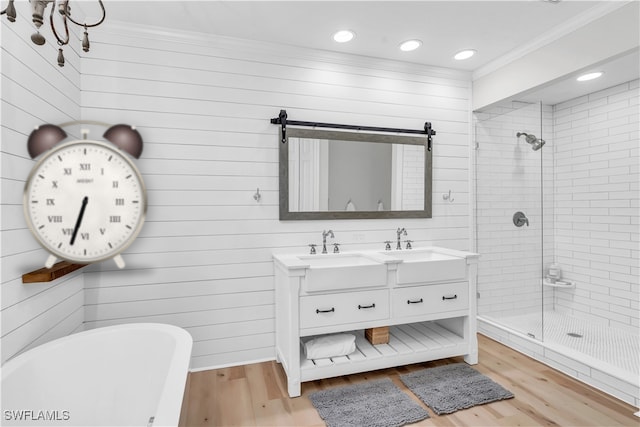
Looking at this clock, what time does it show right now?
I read 6:33
